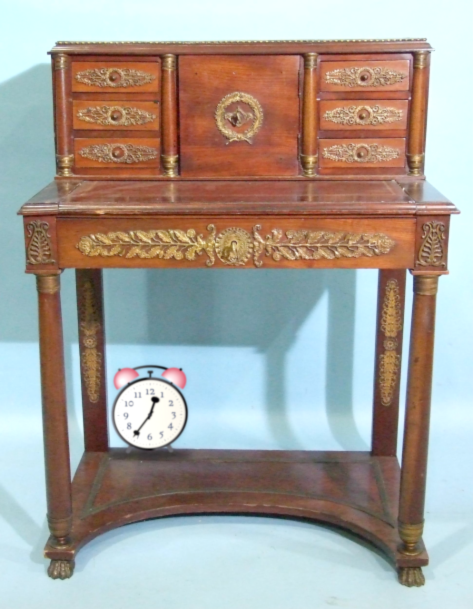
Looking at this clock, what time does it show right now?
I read 12:36
